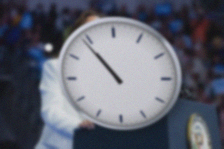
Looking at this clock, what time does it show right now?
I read 10:54
